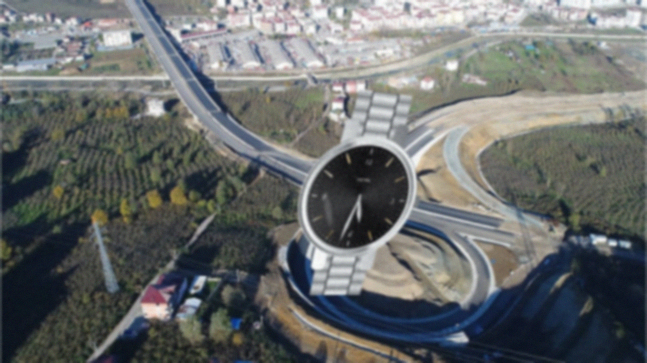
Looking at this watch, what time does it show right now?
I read 5:32
